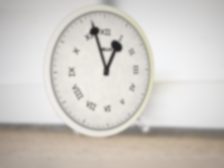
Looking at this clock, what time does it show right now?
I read 12:57
